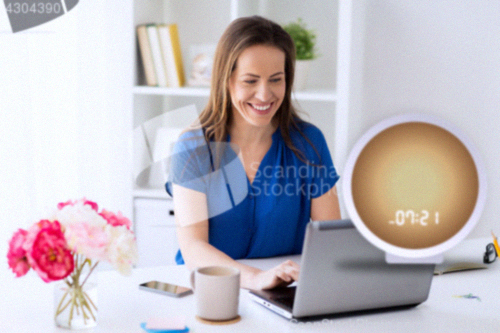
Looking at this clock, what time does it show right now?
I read 7:21
